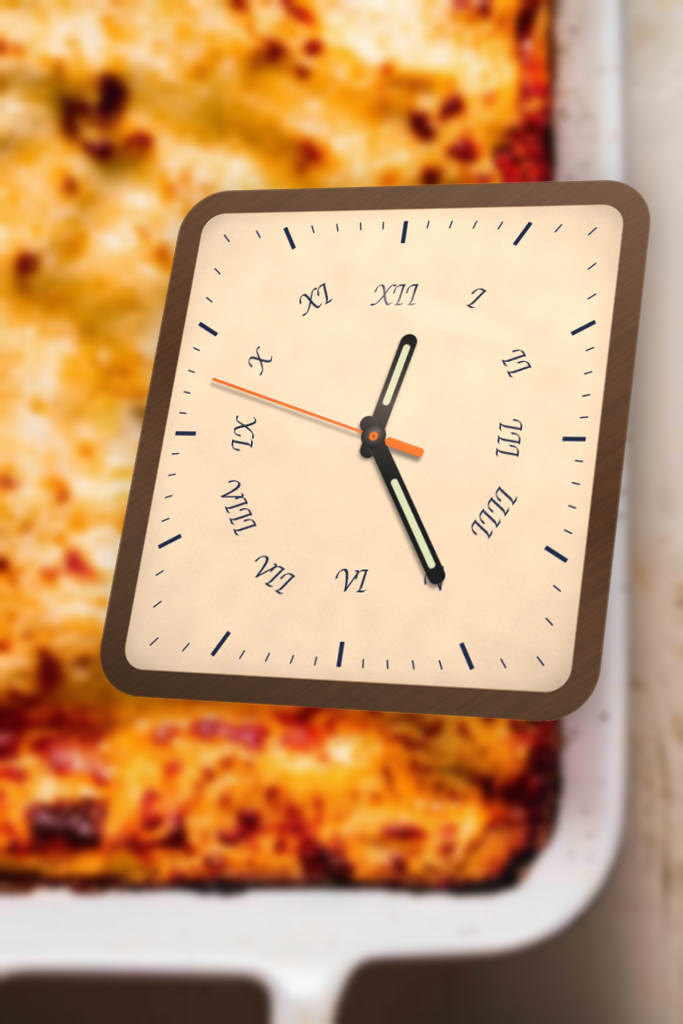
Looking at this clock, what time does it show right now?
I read 12:24:48
